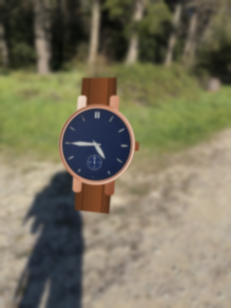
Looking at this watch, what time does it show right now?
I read 4:45
